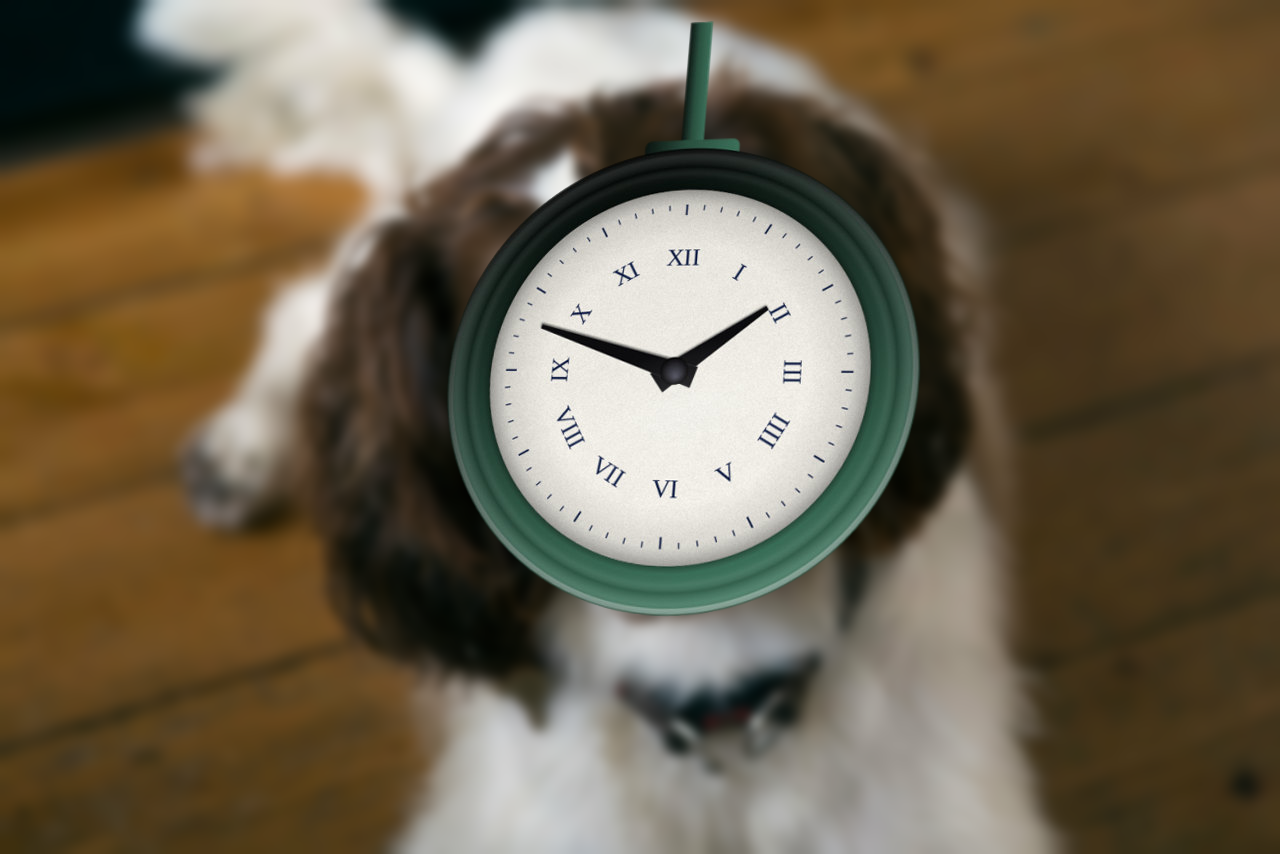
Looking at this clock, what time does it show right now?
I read 1:48
